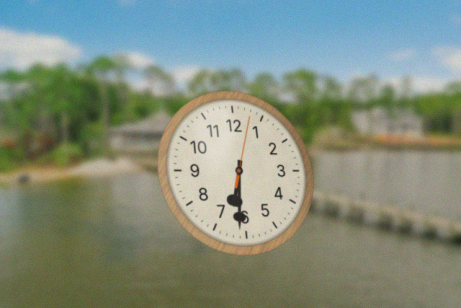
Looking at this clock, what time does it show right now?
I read 6:31:03
